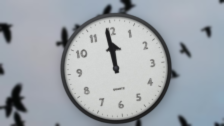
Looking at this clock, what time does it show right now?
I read 11:59
